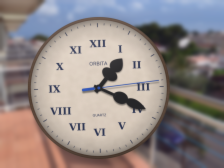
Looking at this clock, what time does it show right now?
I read 1:19:14
